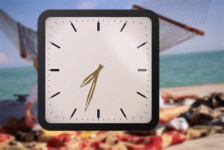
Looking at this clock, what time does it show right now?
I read 7:33
